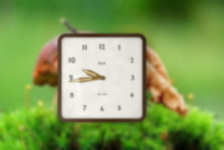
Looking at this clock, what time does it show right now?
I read 9:44
